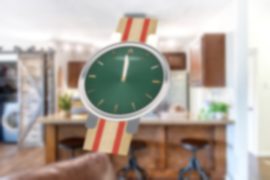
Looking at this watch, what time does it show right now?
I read 11:59
